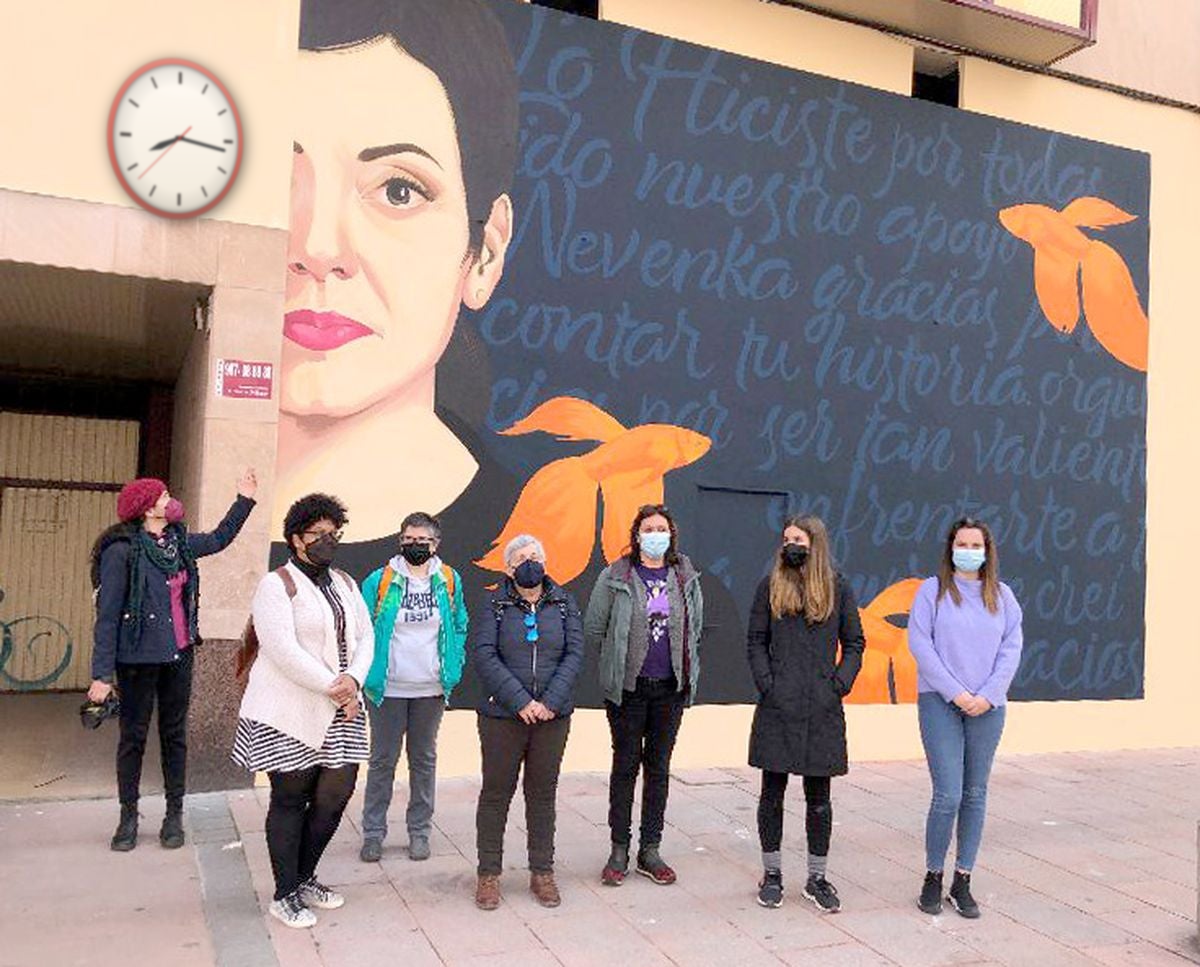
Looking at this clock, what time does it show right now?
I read 8:16:38
